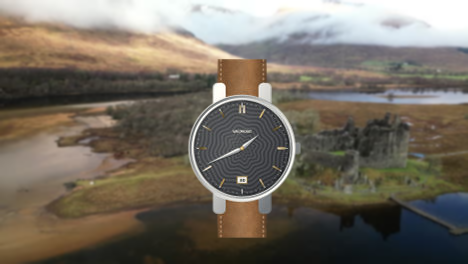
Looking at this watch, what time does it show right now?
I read 1:41
